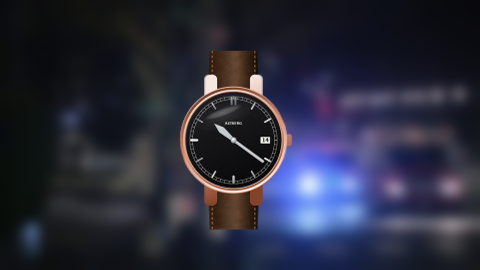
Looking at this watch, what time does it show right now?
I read 10:21
